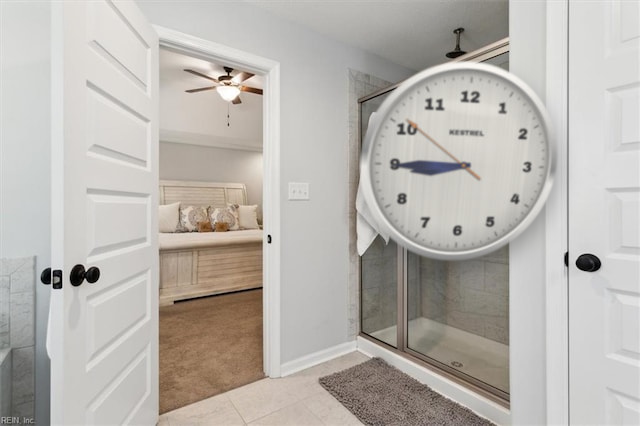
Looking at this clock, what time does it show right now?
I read 8:44:51
